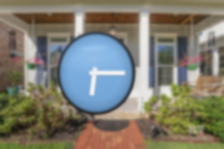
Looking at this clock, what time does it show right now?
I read 6:15
